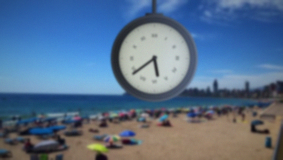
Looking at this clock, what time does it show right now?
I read 5:39
